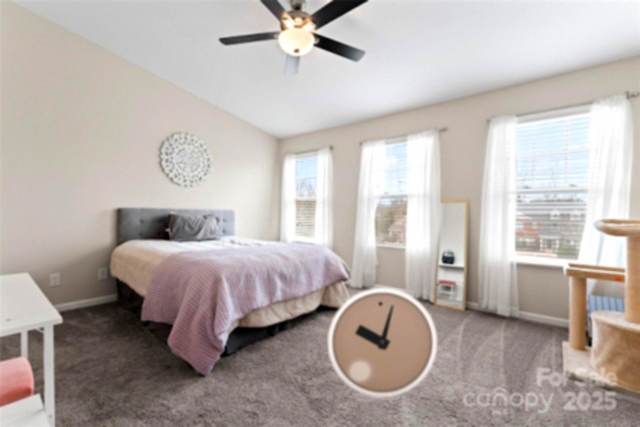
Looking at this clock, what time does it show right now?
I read 10:03
